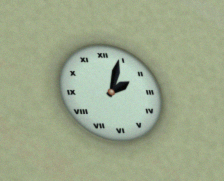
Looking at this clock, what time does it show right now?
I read 2:04
